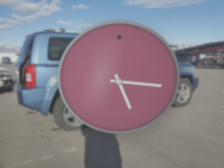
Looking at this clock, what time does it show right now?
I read 5:16
